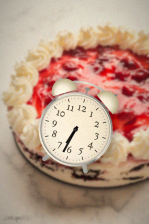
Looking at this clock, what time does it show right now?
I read 6:32
